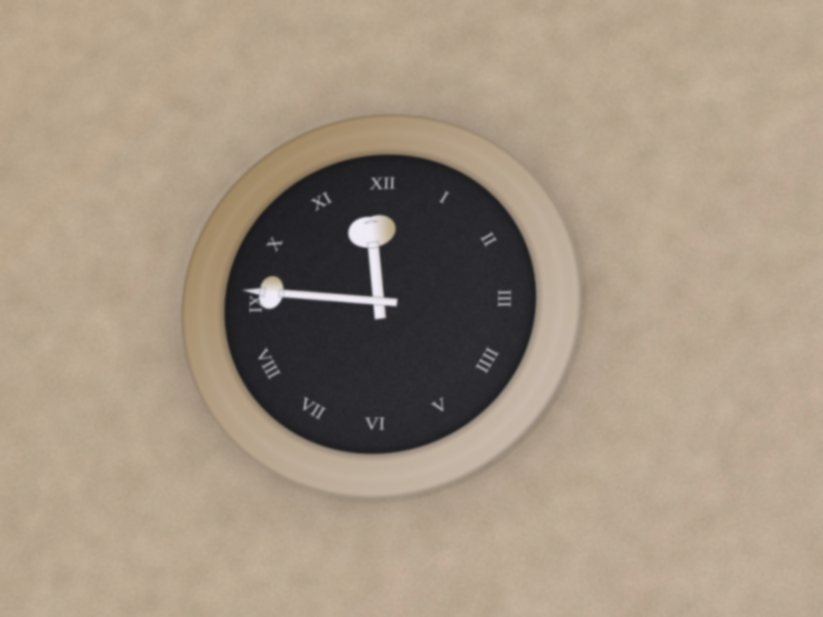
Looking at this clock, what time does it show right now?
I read 11:46
